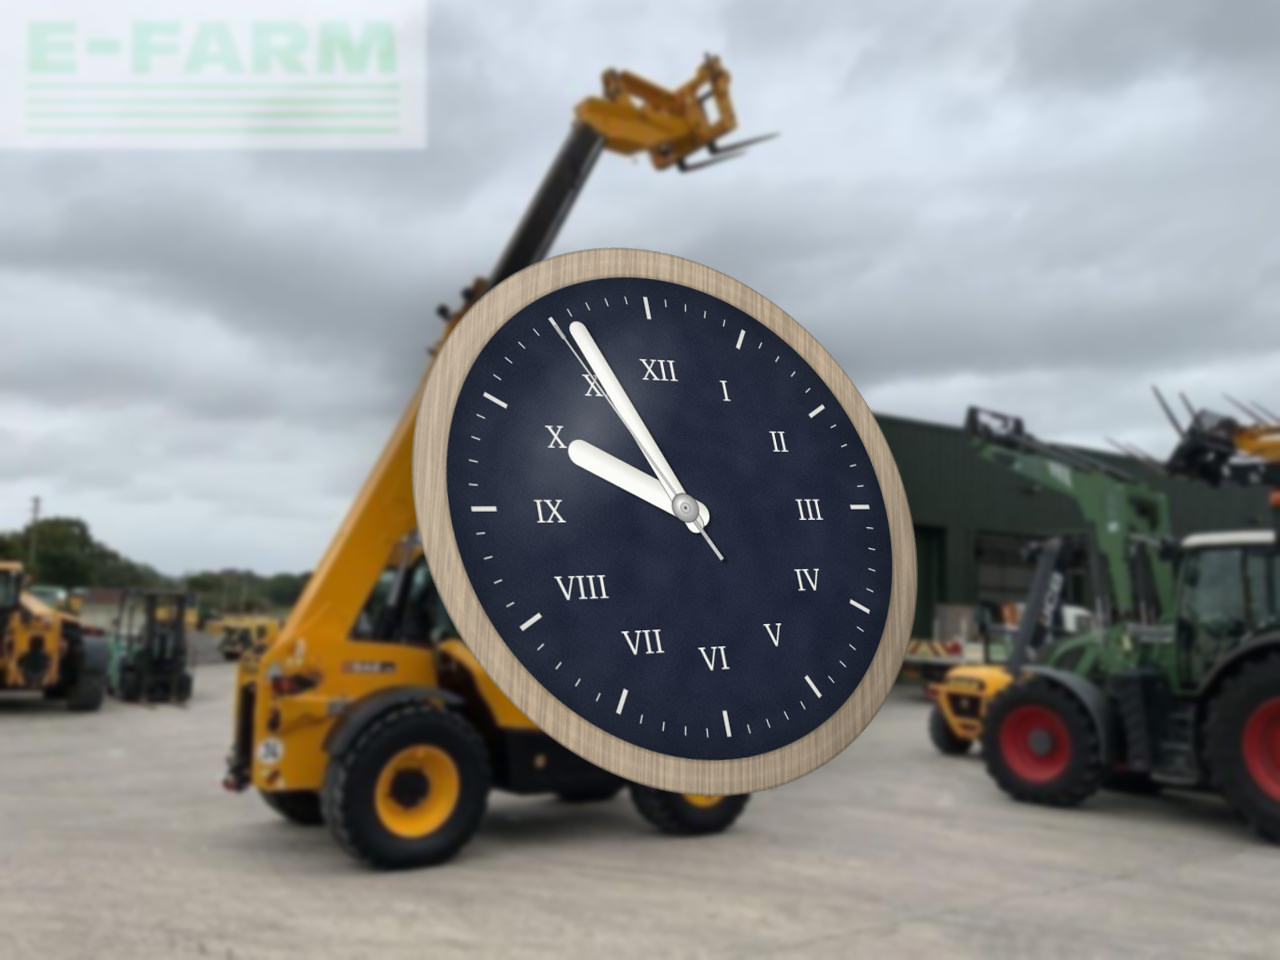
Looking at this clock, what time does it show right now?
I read 9:55:55
